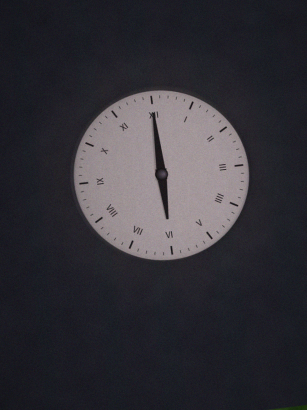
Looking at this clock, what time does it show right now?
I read 6:00
